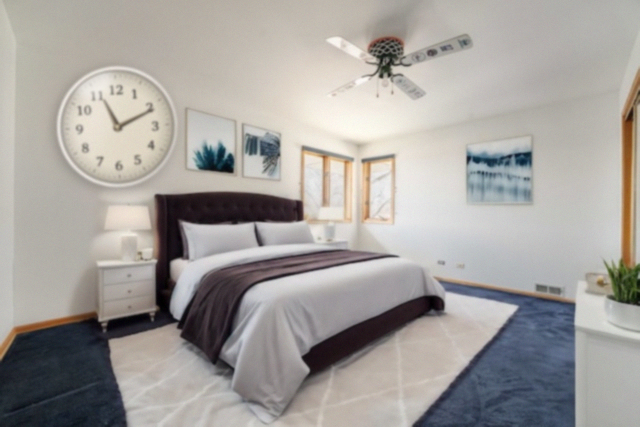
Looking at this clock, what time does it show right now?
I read 11:11
